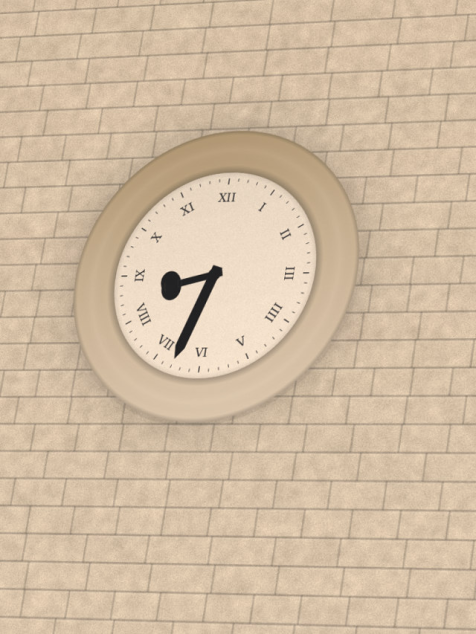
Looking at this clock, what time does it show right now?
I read 8:33
